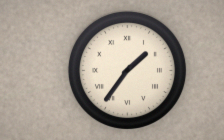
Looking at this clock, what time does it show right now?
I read 1:36
